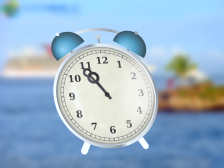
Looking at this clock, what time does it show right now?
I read 10:54
